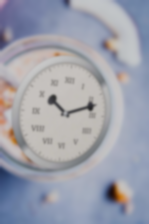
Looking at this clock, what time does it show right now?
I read 10:12
